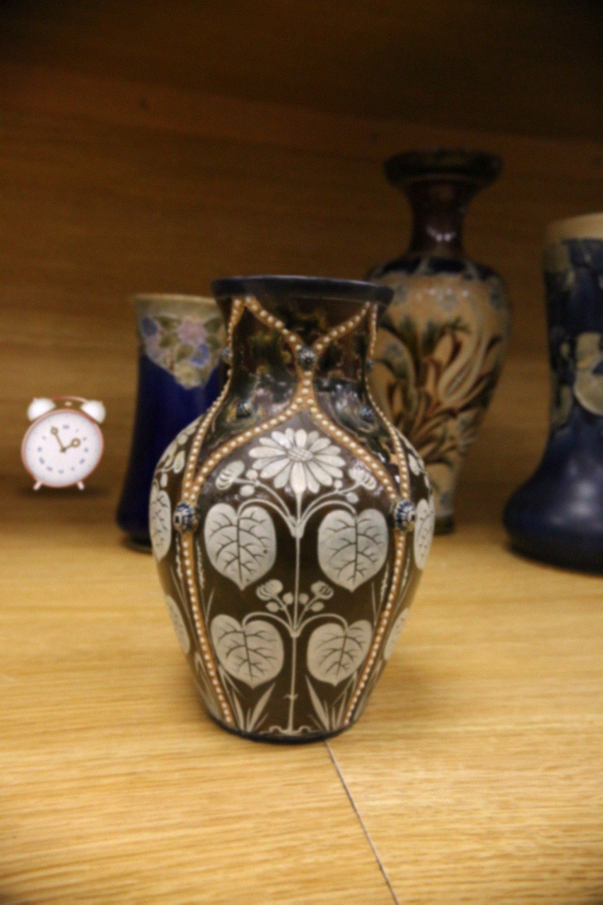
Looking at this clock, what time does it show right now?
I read 1:55
